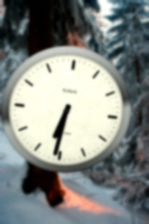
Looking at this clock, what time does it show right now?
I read 6:31
